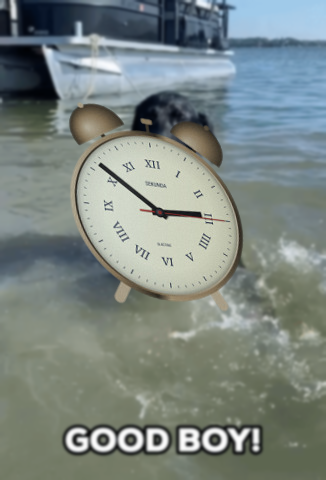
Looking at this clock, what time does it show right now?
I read 2:51:15
